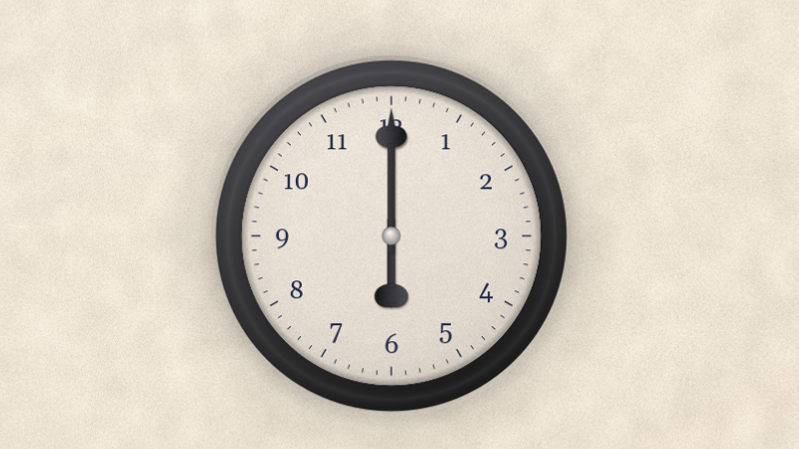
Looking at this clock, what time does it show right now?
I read 6:00
